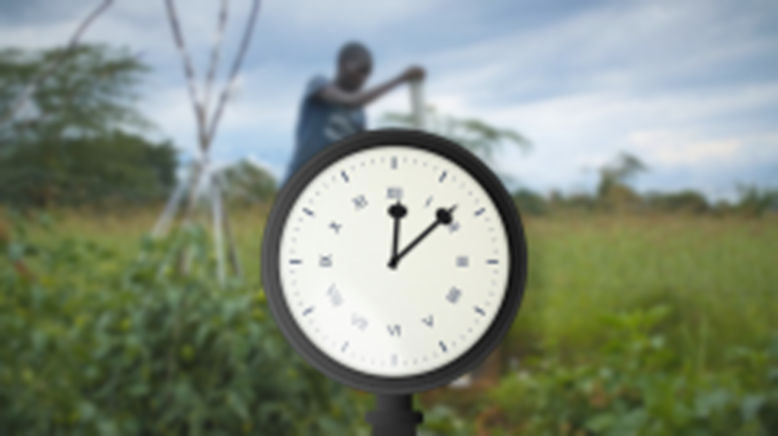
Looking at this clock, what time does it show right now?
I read 12:08
